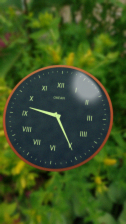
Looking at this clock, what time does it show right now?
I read 9:25
